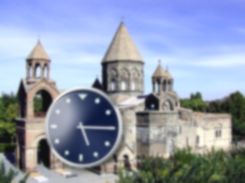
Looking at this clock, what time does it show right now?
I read 5:15
